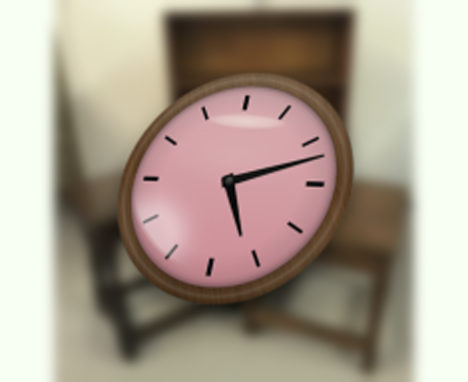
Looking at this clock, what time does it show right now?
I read 5:12
